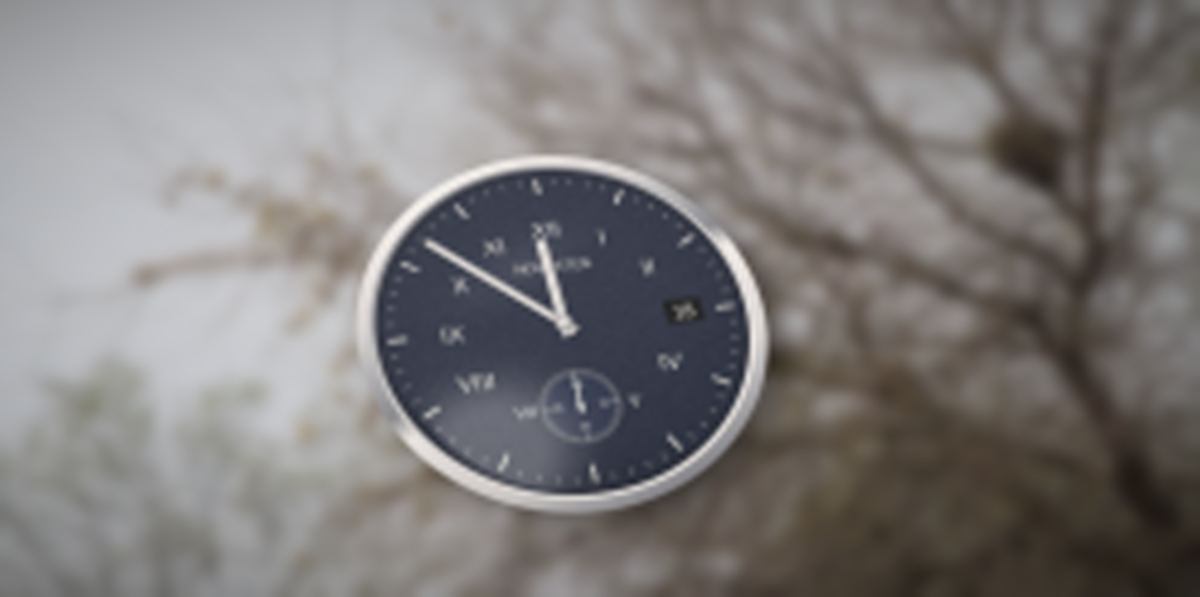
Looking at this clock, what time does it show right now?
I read 11:52
